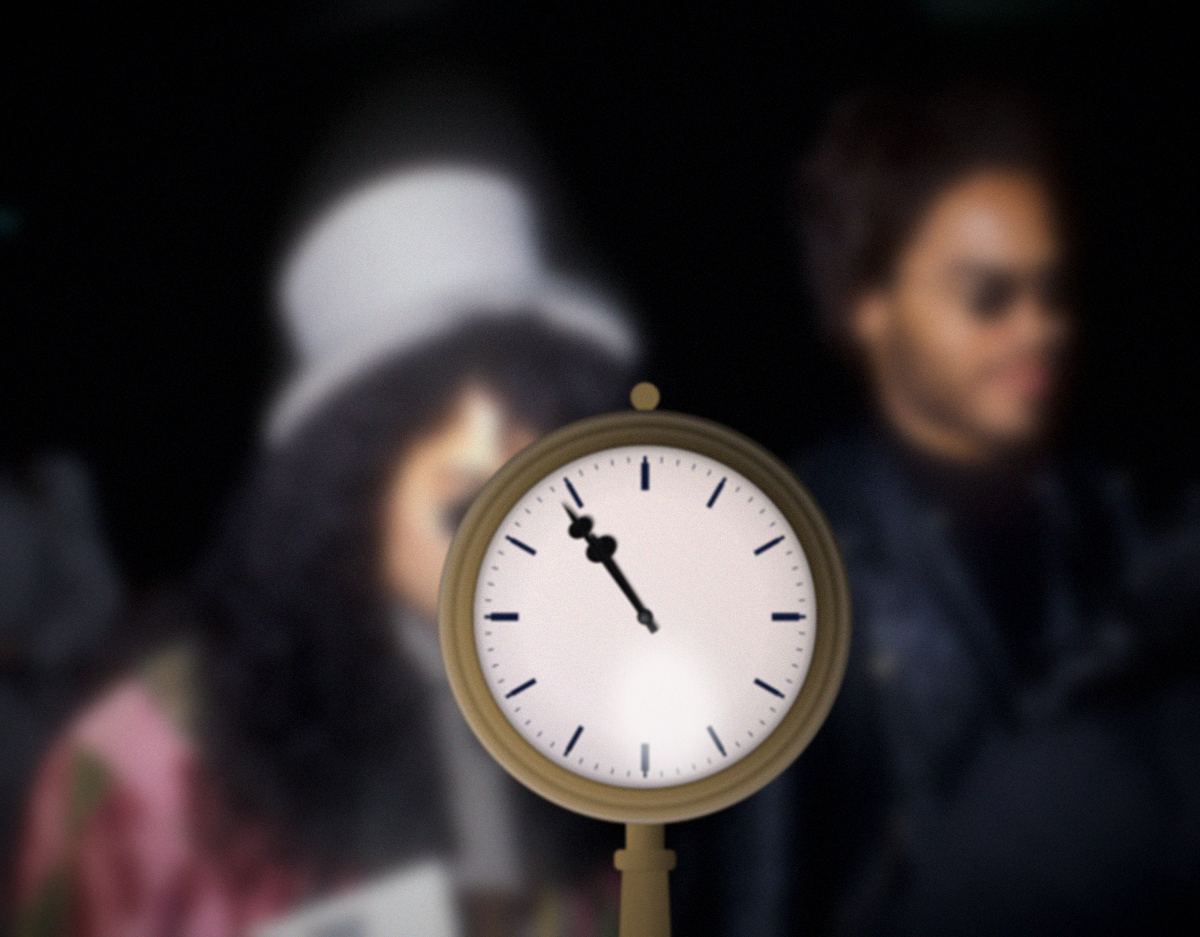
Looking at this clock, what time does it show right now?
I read 10:54
